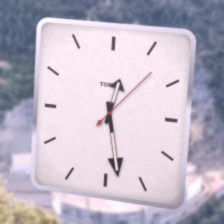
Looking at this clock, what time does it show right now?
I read 12:28:07
